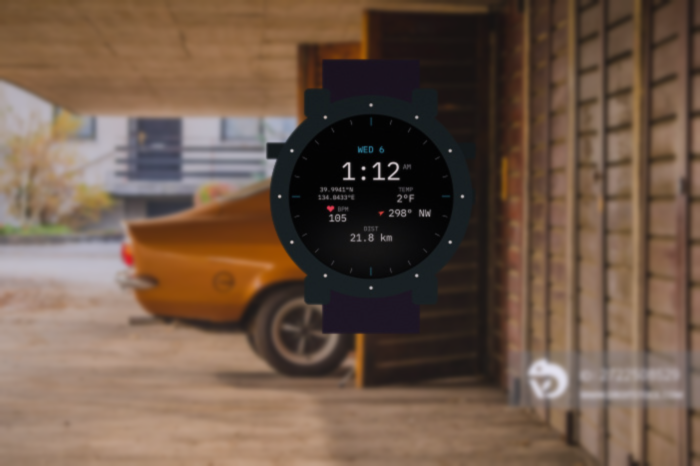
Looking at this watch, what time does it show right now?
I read 1:12
